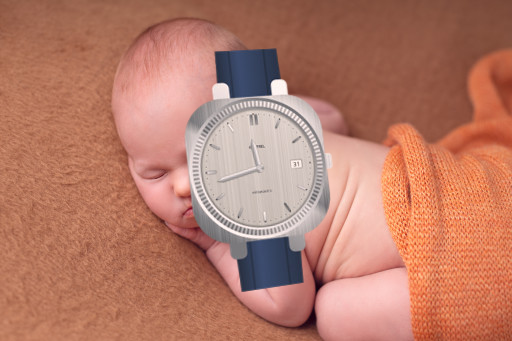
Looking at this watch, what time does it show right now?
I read 11:43
